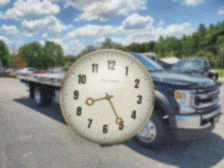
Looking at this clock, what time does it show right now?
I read 8:25
